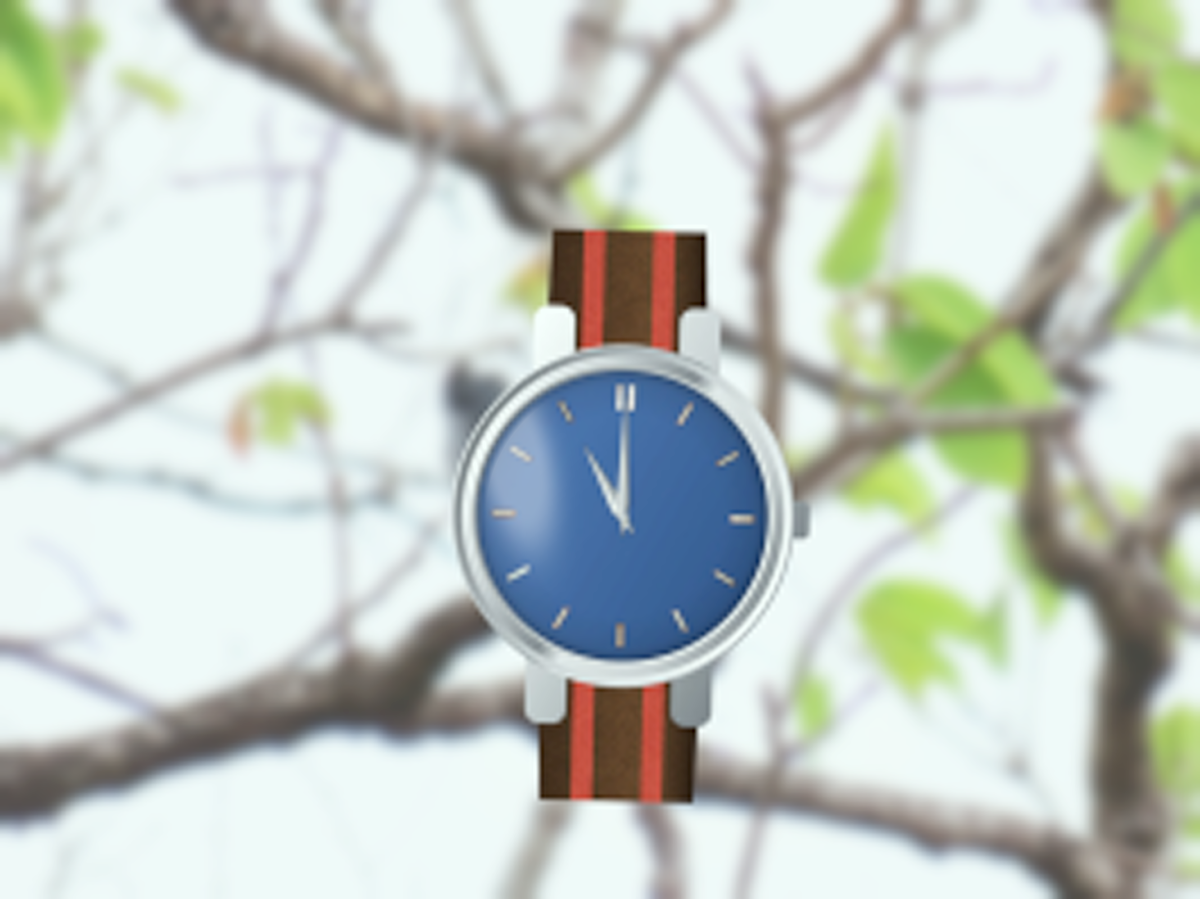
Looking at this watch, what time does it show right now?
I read 11:00
